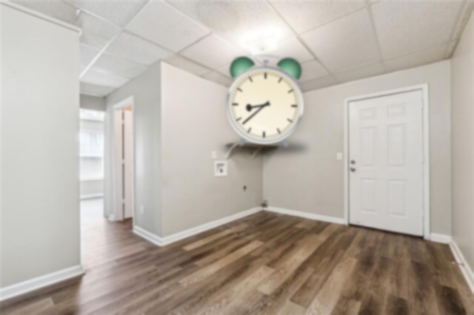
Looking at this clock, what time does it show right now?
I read 8:38
